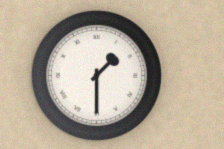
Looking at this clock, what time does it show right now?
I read 1:30
